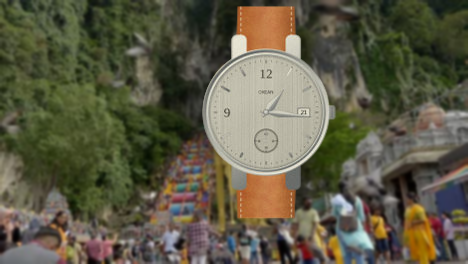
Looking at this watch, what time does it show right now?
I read 1:16
